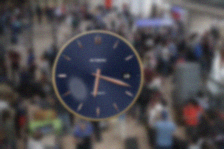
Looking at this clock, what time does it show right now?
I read 6:18
